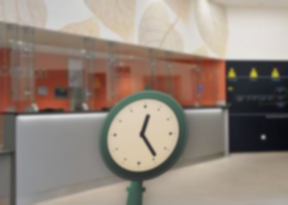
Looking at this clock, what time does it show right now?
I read 12:24
